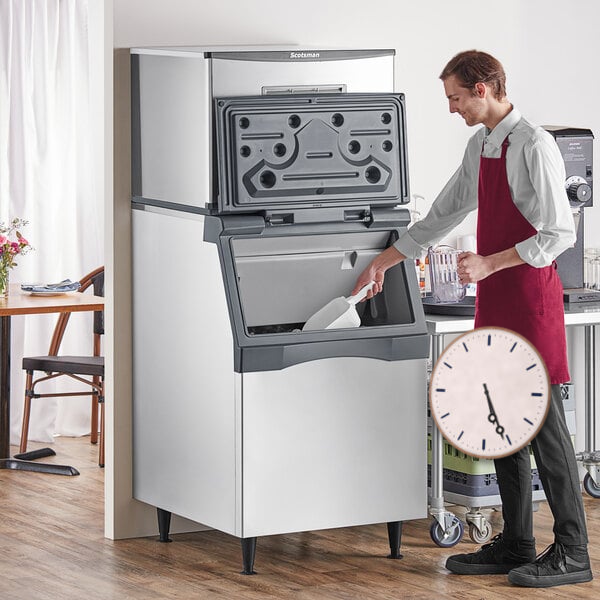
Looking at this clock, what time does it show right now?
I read 5:26
